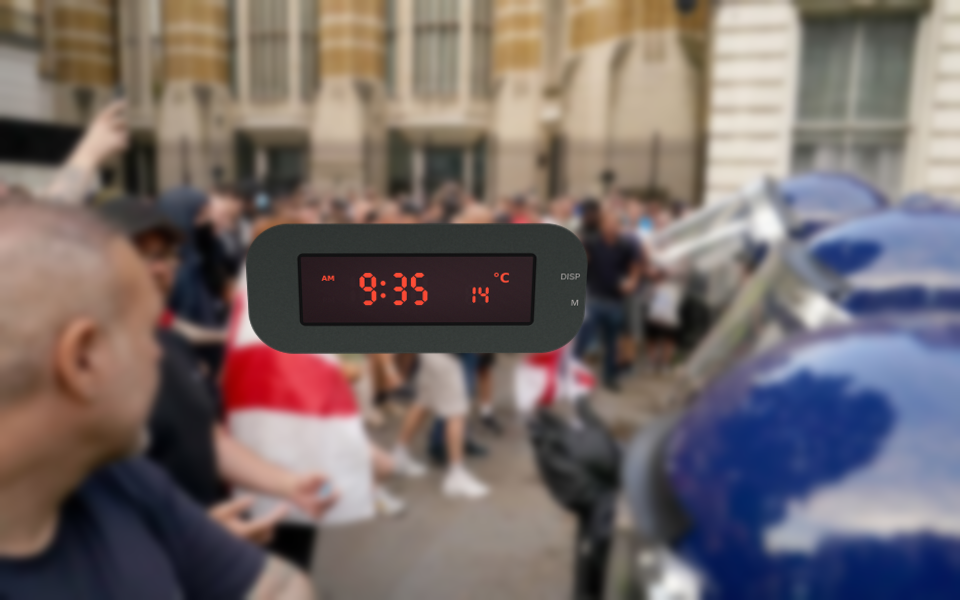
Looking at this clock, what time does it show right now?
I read 9:35
